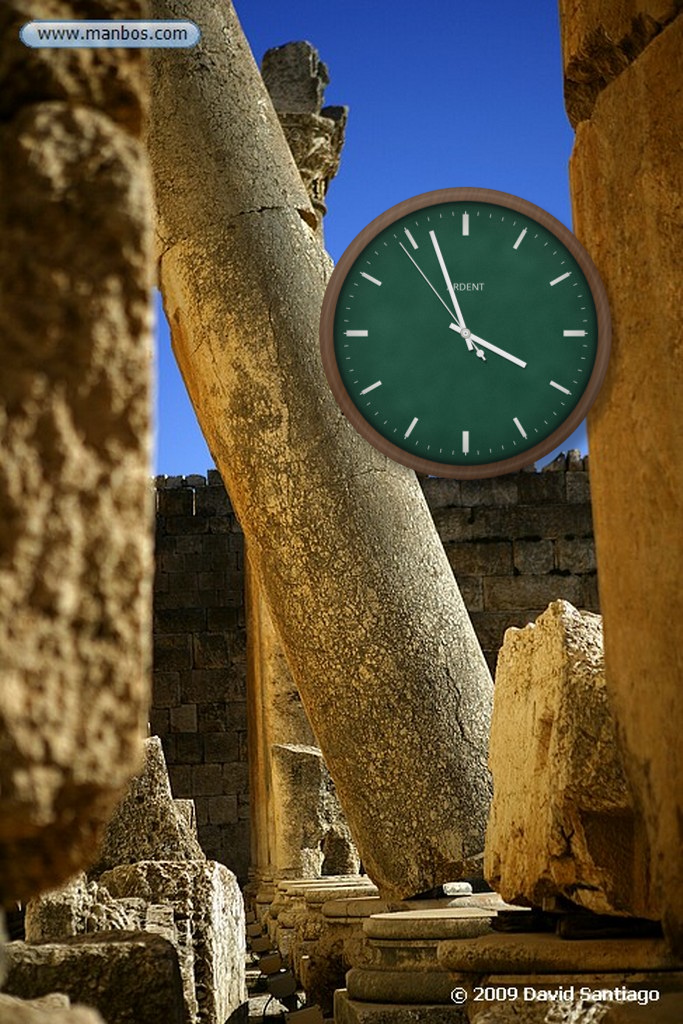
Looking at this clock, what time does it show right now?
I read 3:56:54
